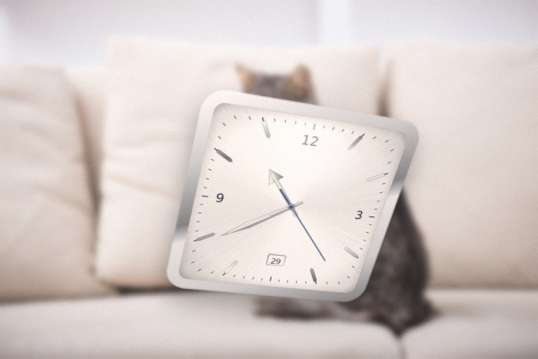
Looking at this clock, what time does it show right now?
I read 10:39:23
